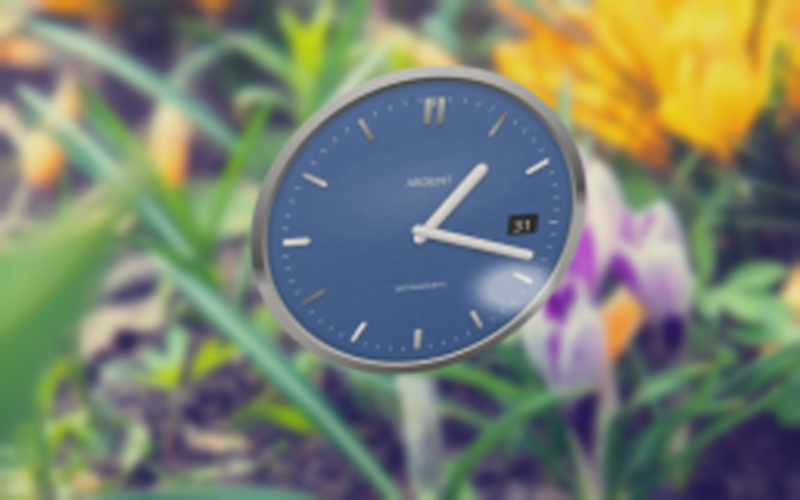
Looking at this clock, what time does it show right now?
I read 1:18
